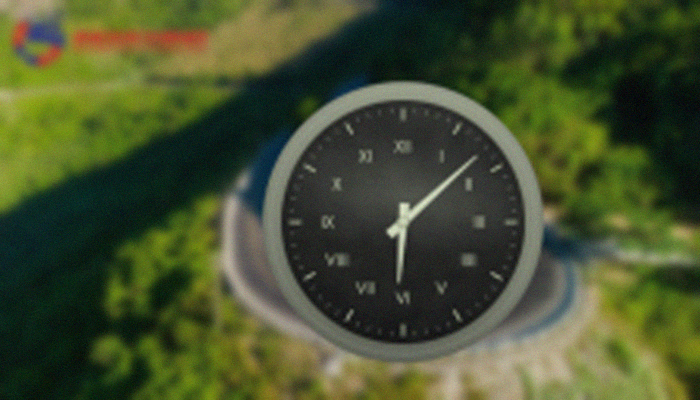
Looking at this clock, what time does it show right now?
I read 6:08
